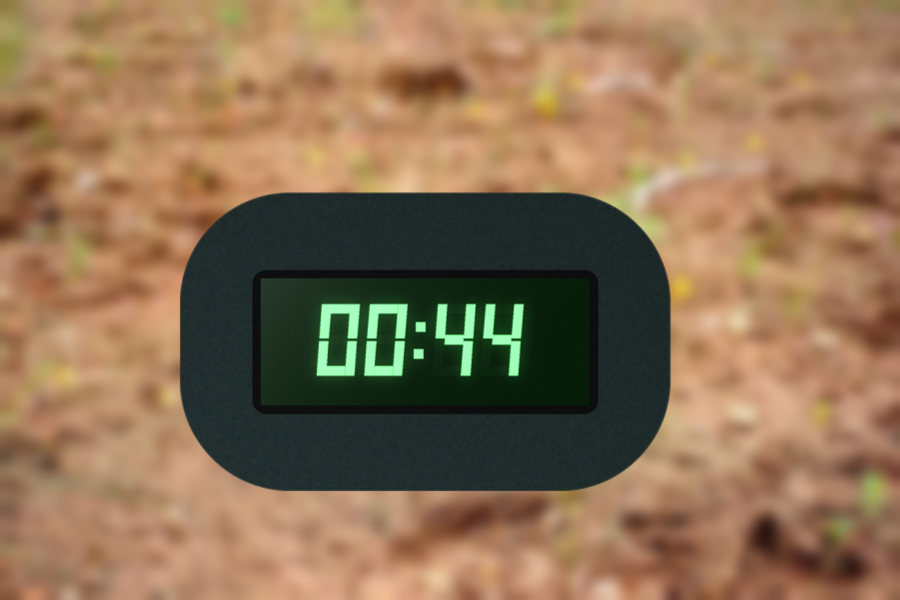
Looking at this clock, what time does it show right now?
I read 0:44
